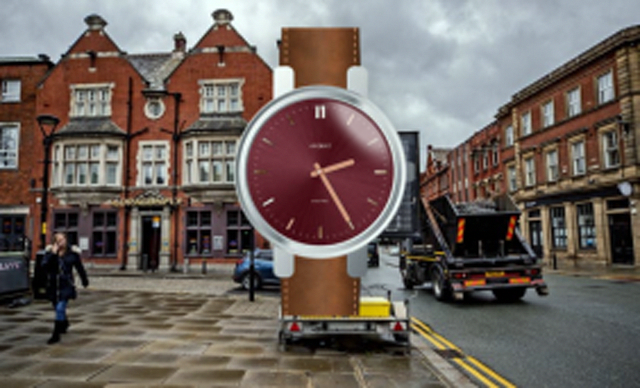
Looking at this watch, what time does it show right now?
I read 2:25
